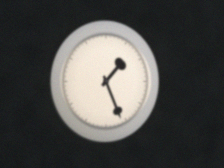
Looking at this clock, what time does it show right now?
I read 1:26
